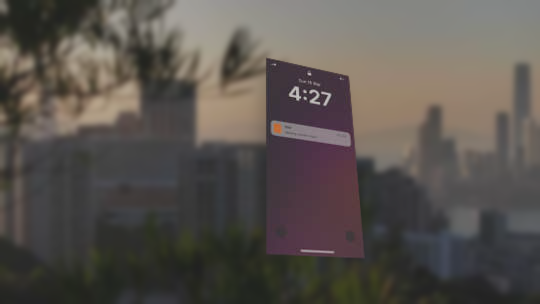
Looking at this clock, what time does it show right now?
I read 4:27
